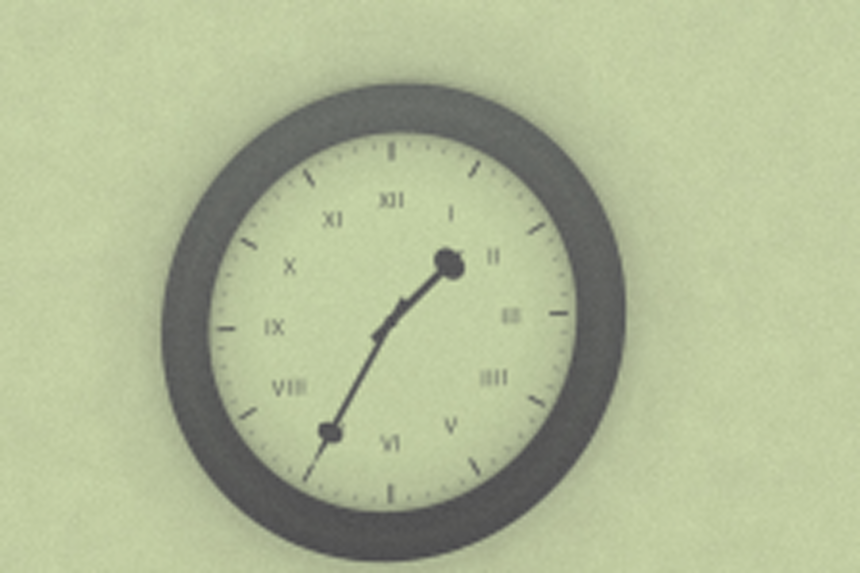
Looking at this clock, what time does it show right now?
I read 1:35
